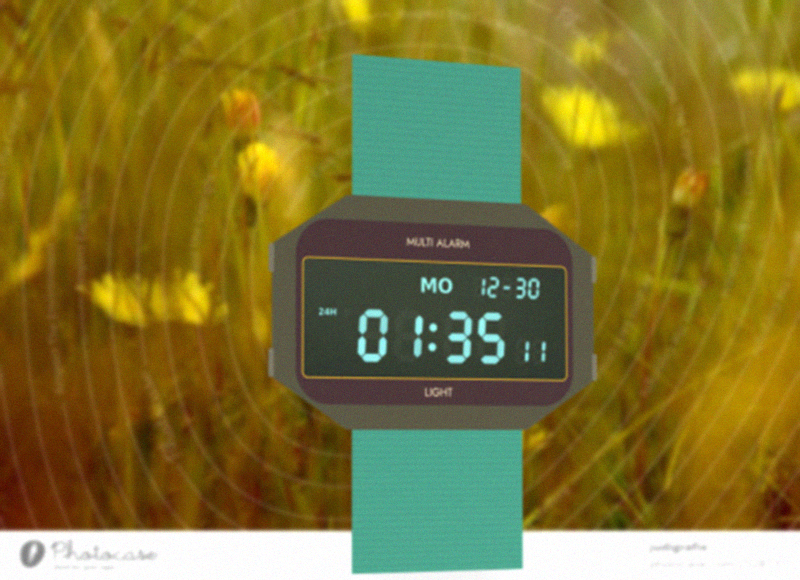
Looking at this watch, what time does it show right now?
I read 1:35:11
